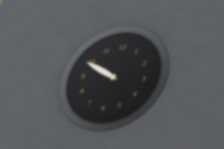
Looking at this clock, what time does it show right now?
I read 9:49
